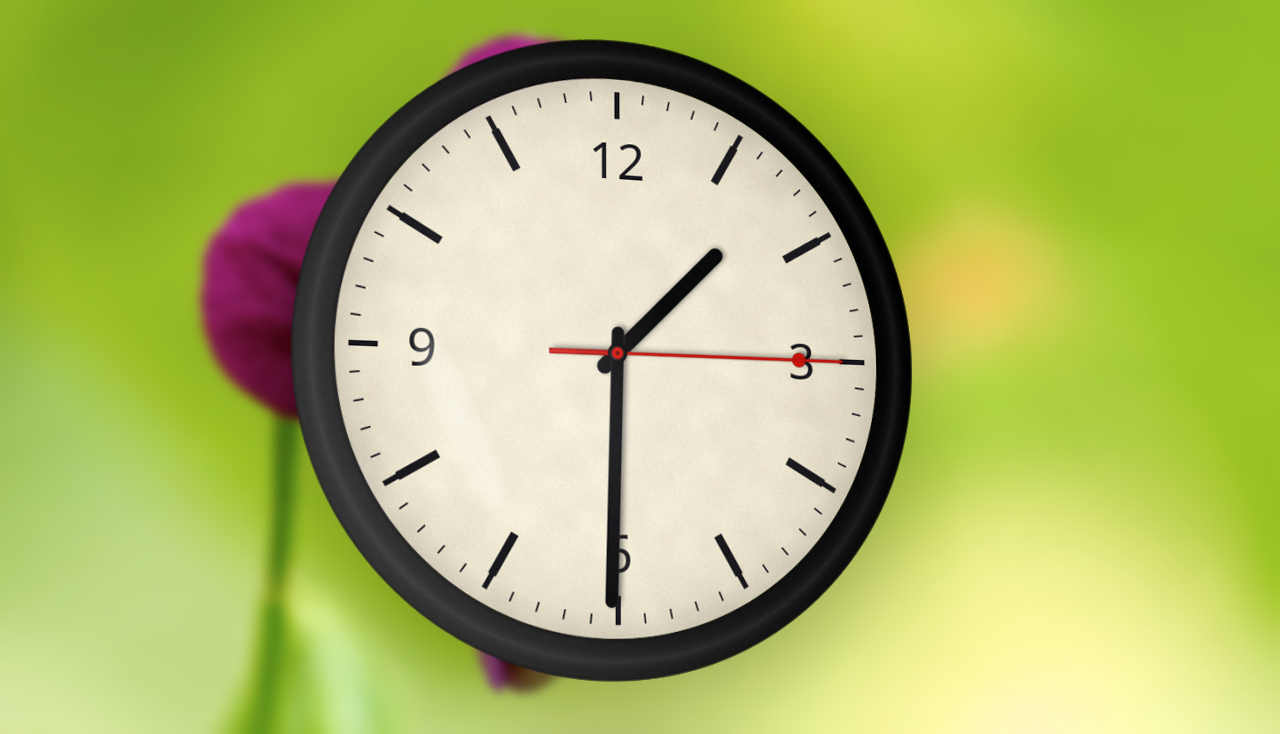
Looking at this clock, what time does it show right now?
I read 1:30:15
